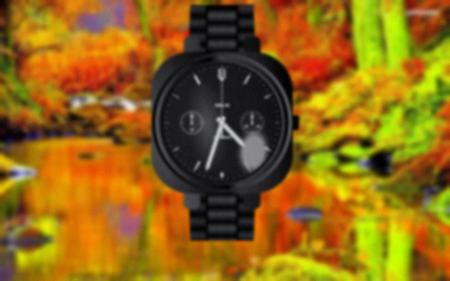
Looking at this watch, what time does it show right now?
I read 4:33
